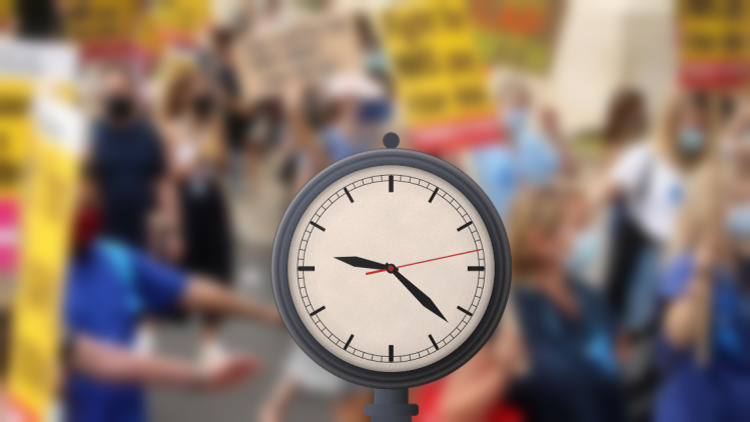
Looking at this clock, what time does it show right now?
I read 9:22:13
